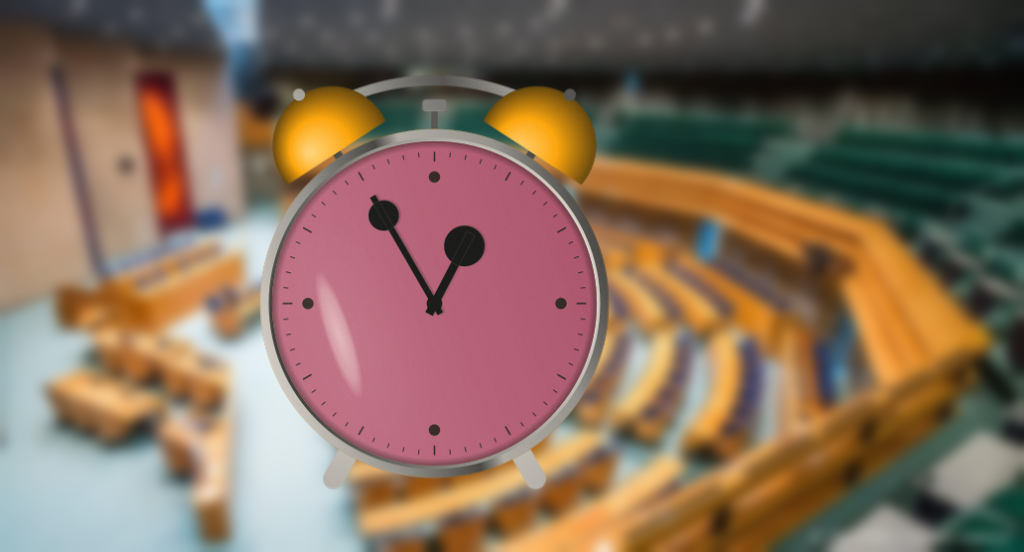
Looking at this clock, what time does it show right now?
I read 12:55
